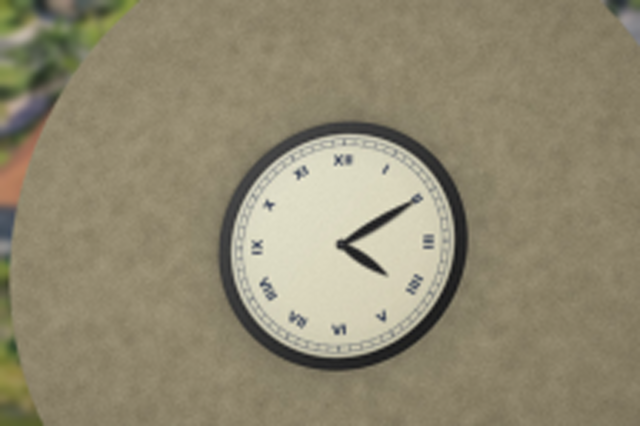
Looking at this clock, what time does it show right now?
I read 4:10
